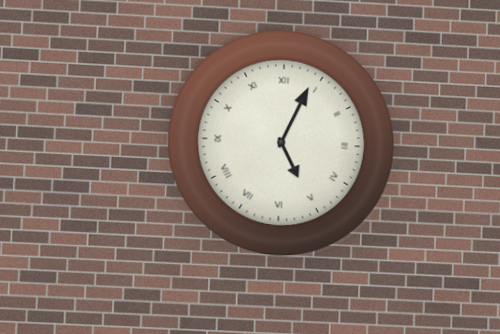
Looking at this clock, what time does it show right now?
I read 5:04
